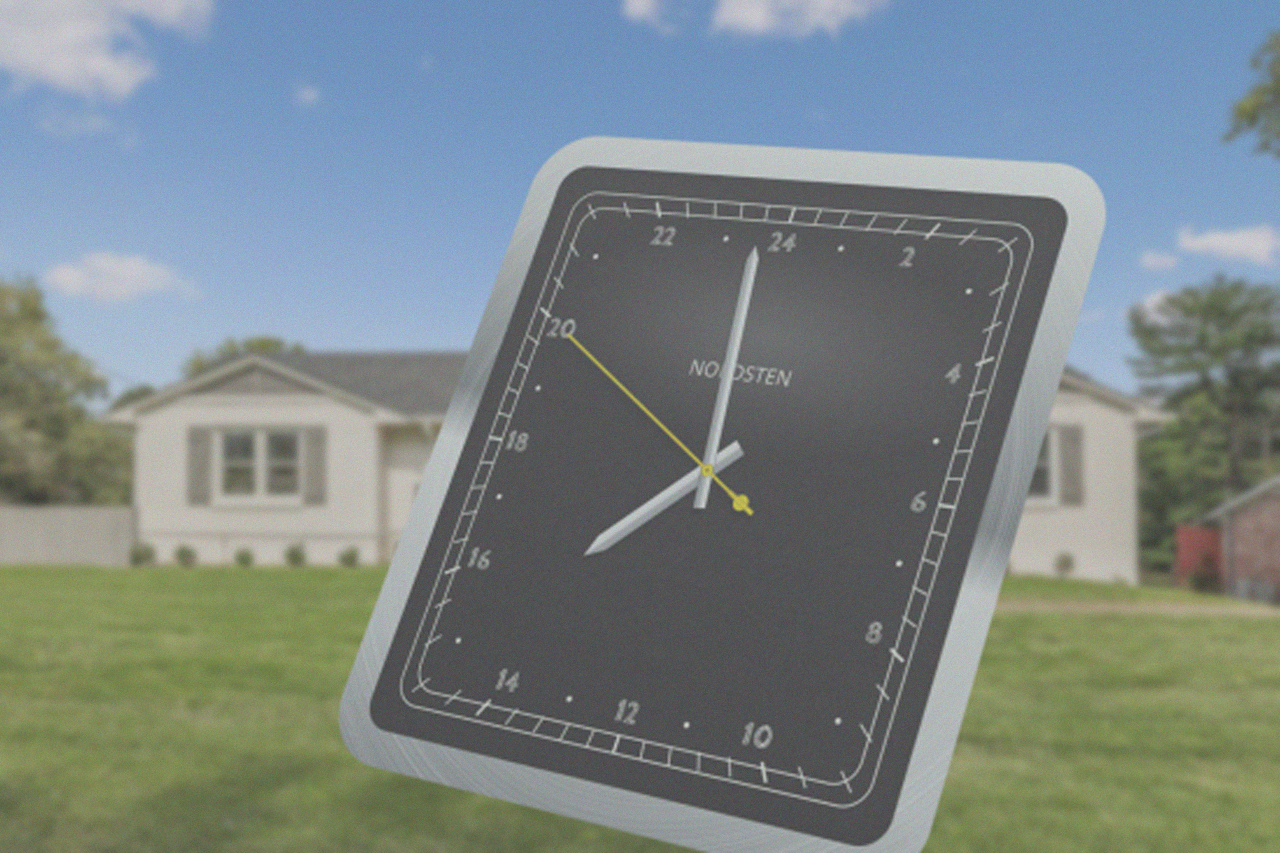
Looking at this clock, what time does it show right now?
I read 14:58:50
